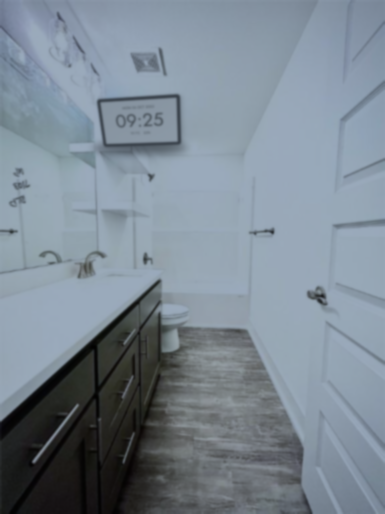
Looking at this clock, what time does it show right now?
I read 9:25
